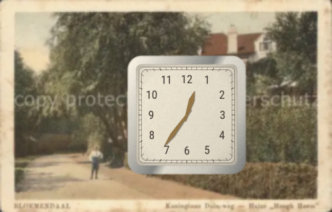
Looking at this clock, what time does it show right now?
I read 12:36
